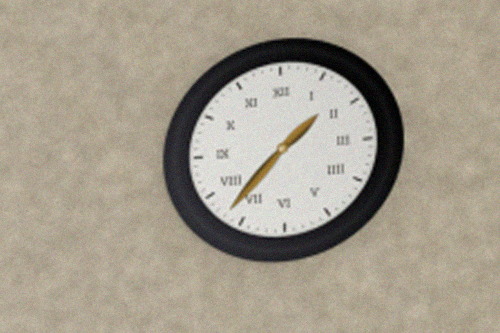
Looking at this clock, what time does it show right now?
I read 1:37
